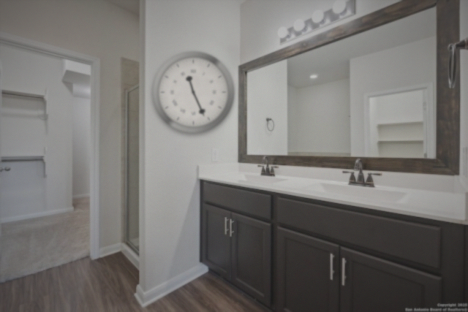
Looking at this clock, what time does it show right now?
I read 11:26
